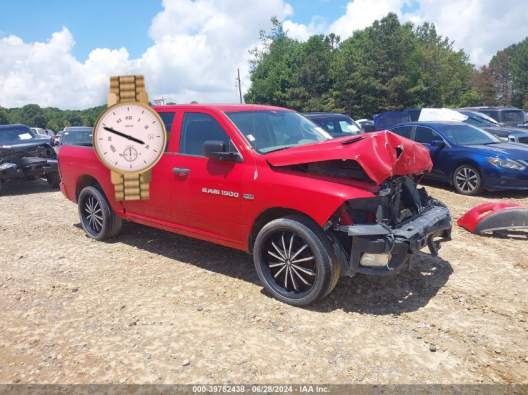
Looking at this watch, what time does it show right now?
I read 3:49
